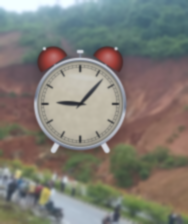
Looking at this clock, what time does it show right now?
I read 9:07
